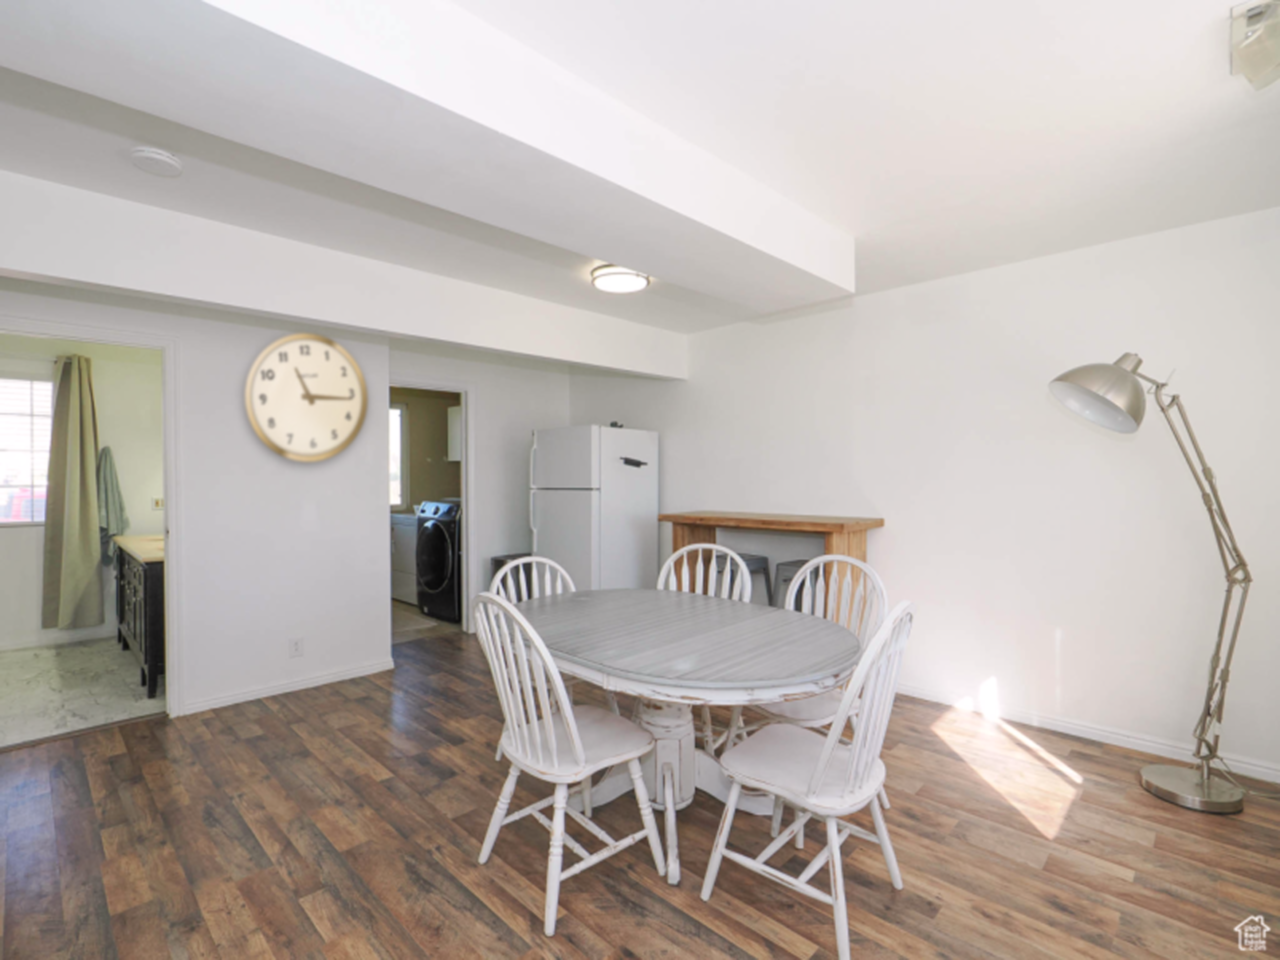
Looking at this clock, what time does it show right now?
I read 11:16
